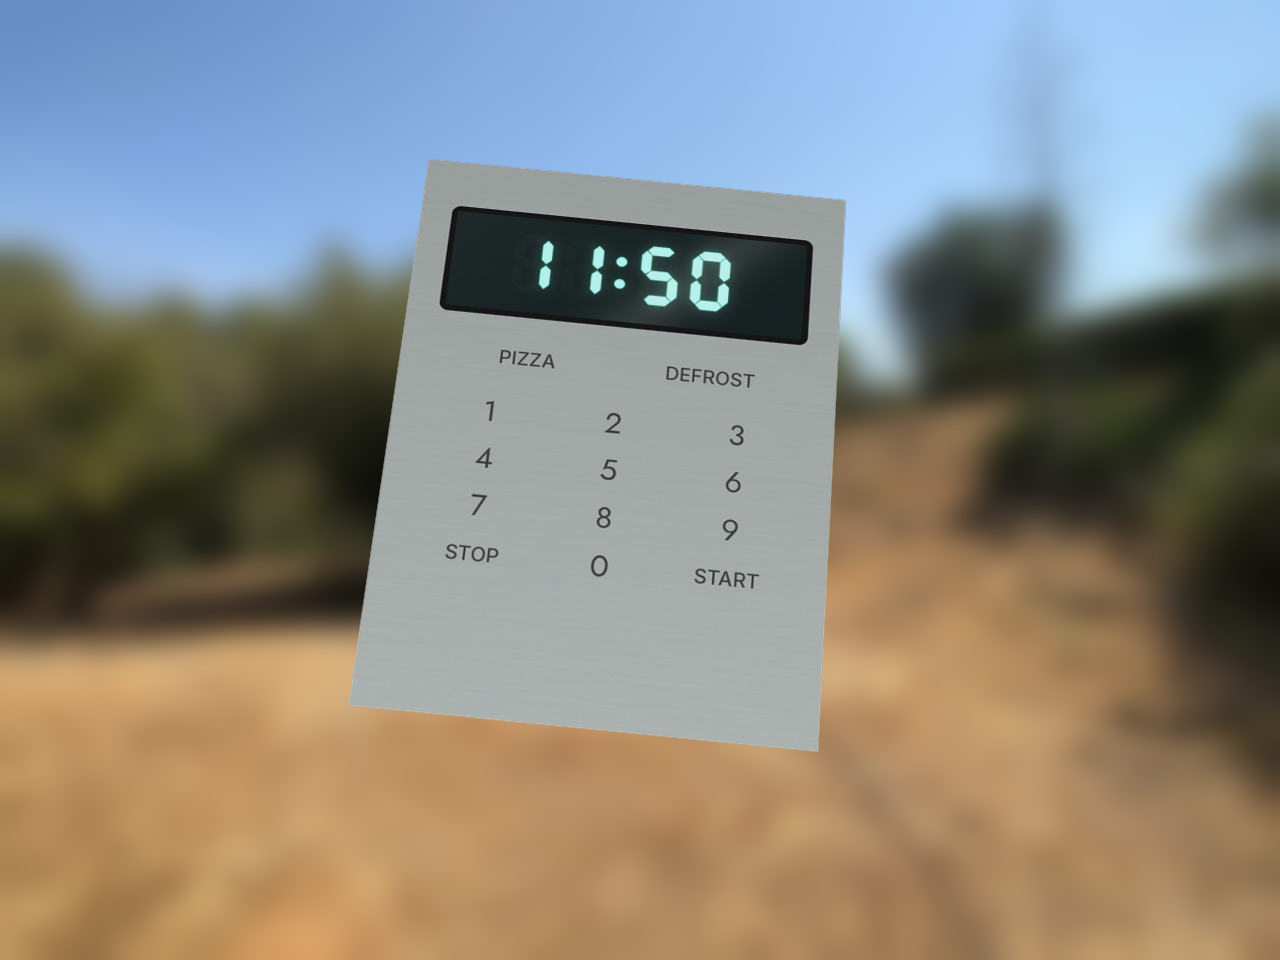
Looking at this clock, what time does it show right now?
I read 11:50
